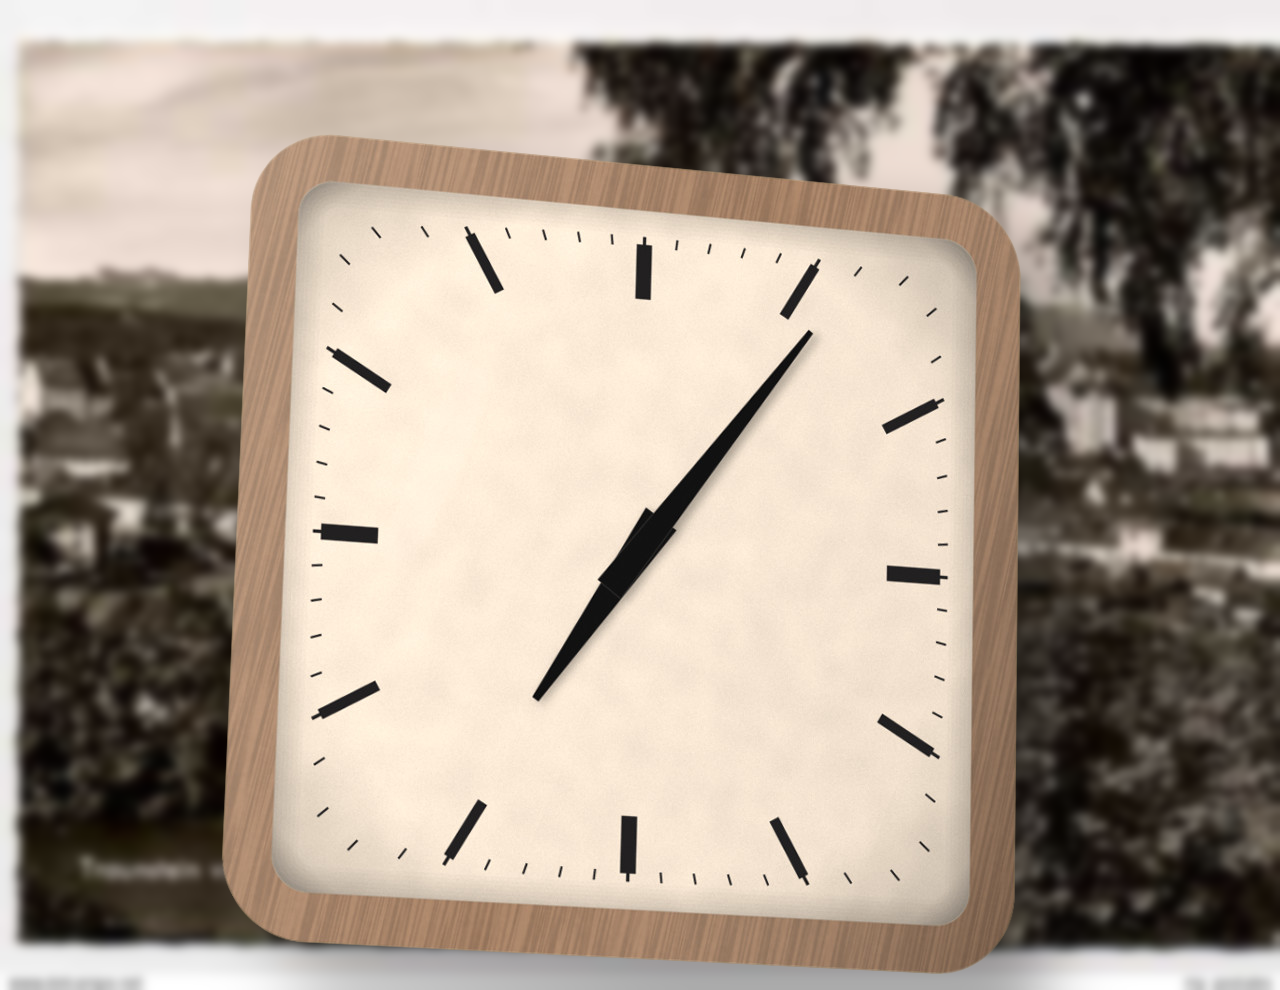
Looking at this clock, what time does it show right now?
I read 7:06
